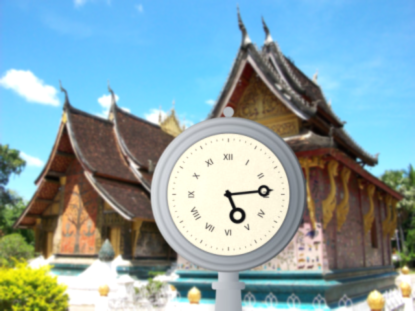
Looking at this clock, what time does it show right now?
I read 5:14
